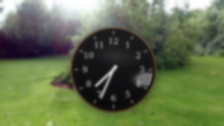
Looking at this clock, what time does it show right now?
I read 7:34
